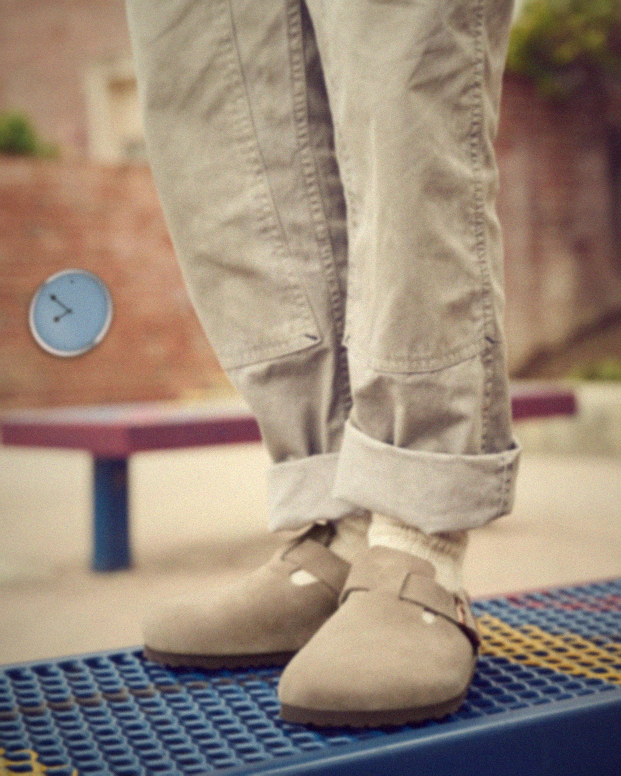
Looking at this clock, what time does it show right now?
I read 7:51
